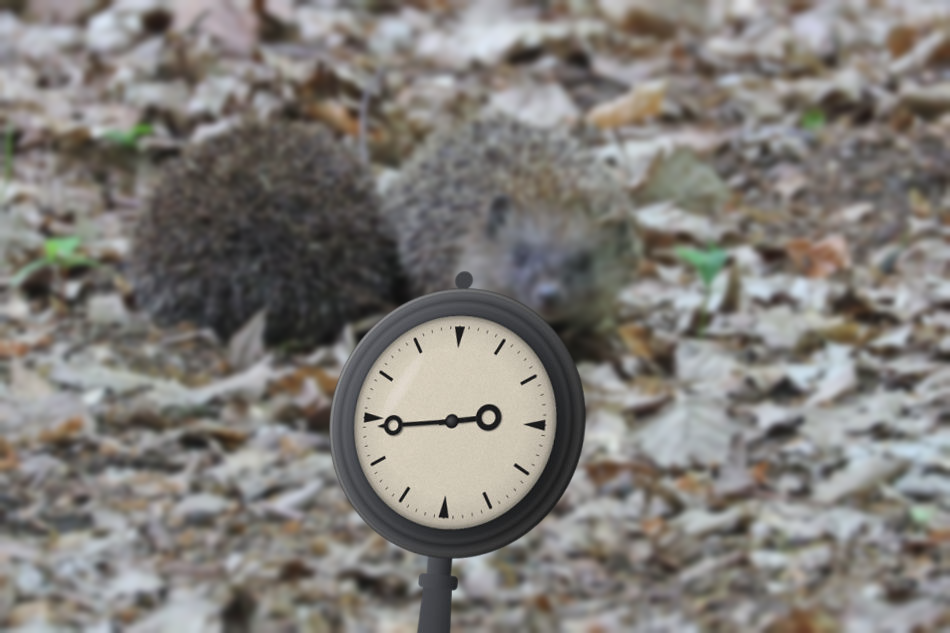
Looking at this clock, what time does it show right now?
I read 2:44
